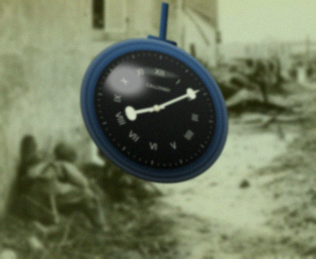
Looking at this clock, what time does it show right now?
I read 8:09
